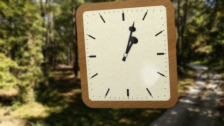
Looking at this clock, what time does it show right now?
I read 1:03
